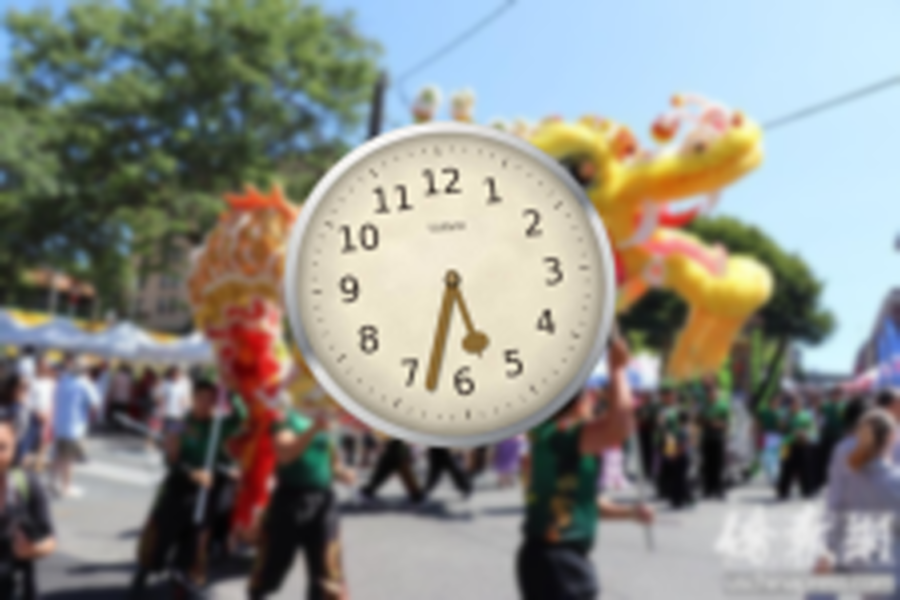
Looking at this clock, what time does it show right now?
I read 5:33
